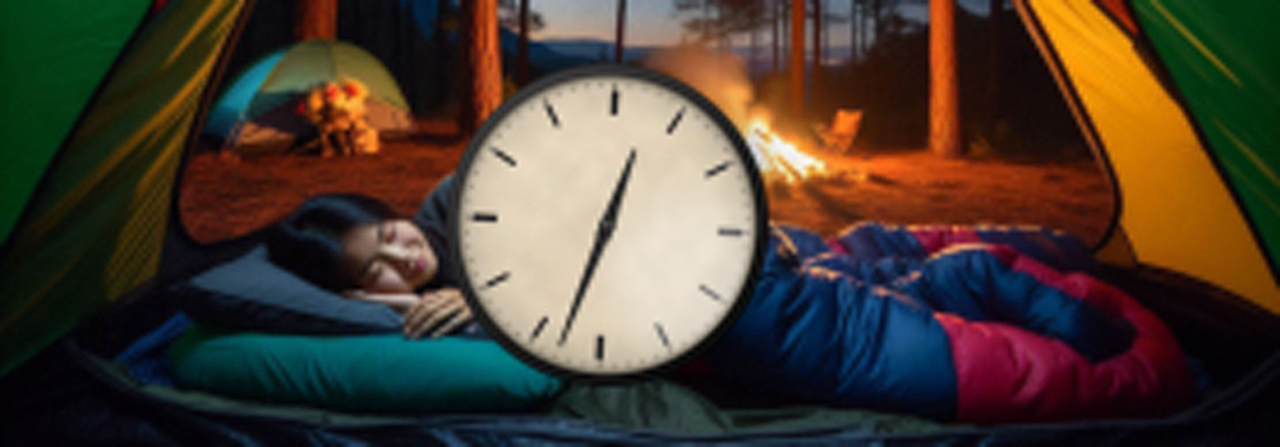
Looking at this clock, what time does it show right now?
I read 12:33
